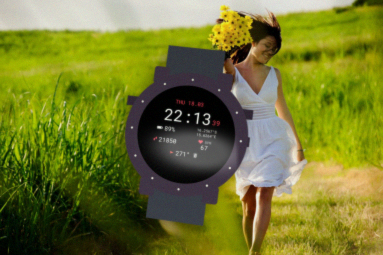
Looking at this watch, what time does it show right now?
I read 22:13
